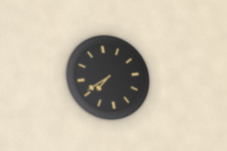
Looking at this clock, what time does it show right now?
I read 7:41
